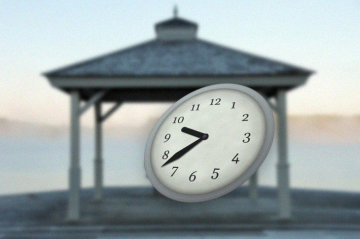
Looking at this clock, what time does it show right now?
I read 9:38
